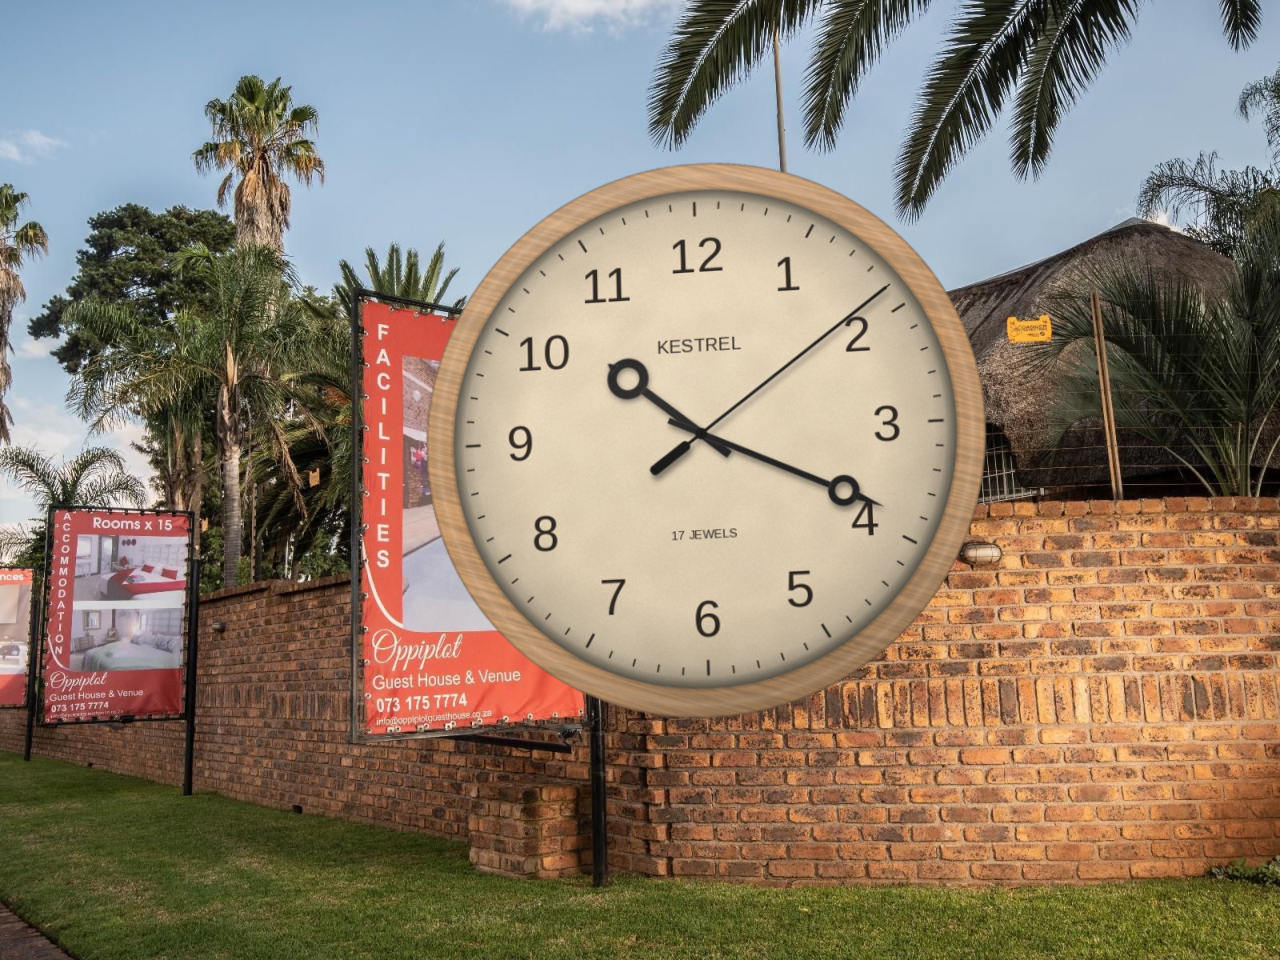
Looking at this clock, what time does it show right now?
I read 10:19:09
